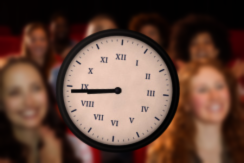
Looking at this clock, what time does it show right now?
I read 8:44
